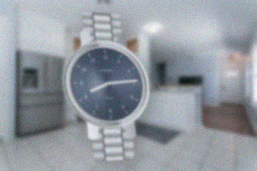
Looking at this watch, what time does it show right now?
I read 8:14
